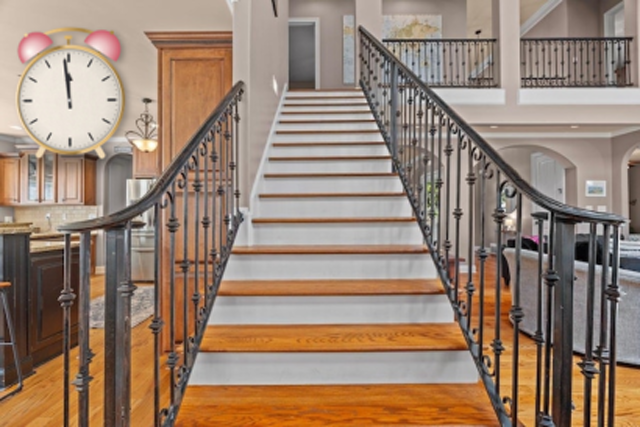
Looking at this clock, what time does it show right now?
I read 11:59
